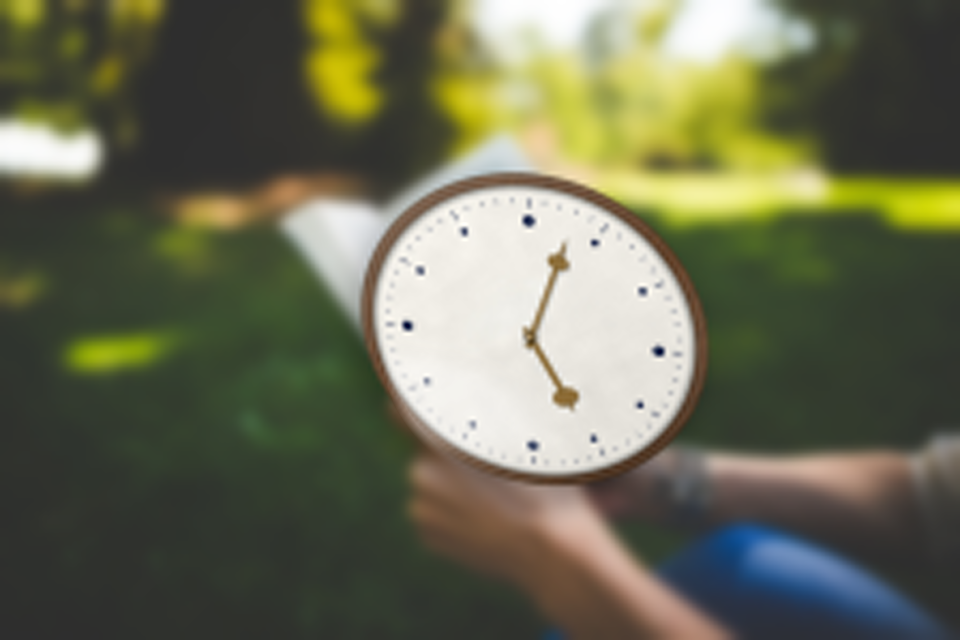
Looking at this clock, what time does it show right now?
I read 5:03
